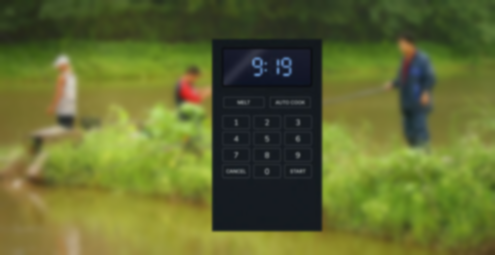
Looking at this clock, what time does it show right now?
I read 9:19
